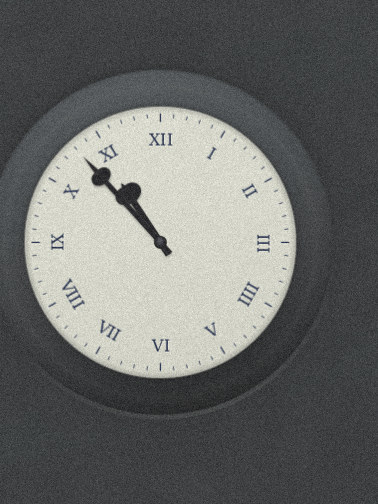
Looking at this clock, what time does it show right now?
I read 10:53
